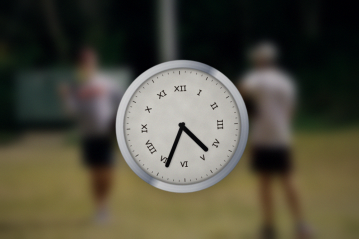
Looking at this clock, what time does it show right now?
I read 4:34
